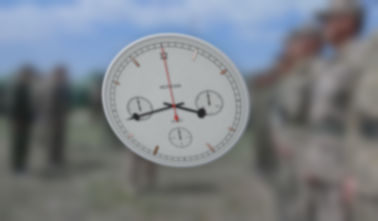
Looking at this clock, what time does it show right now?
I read 3:43
